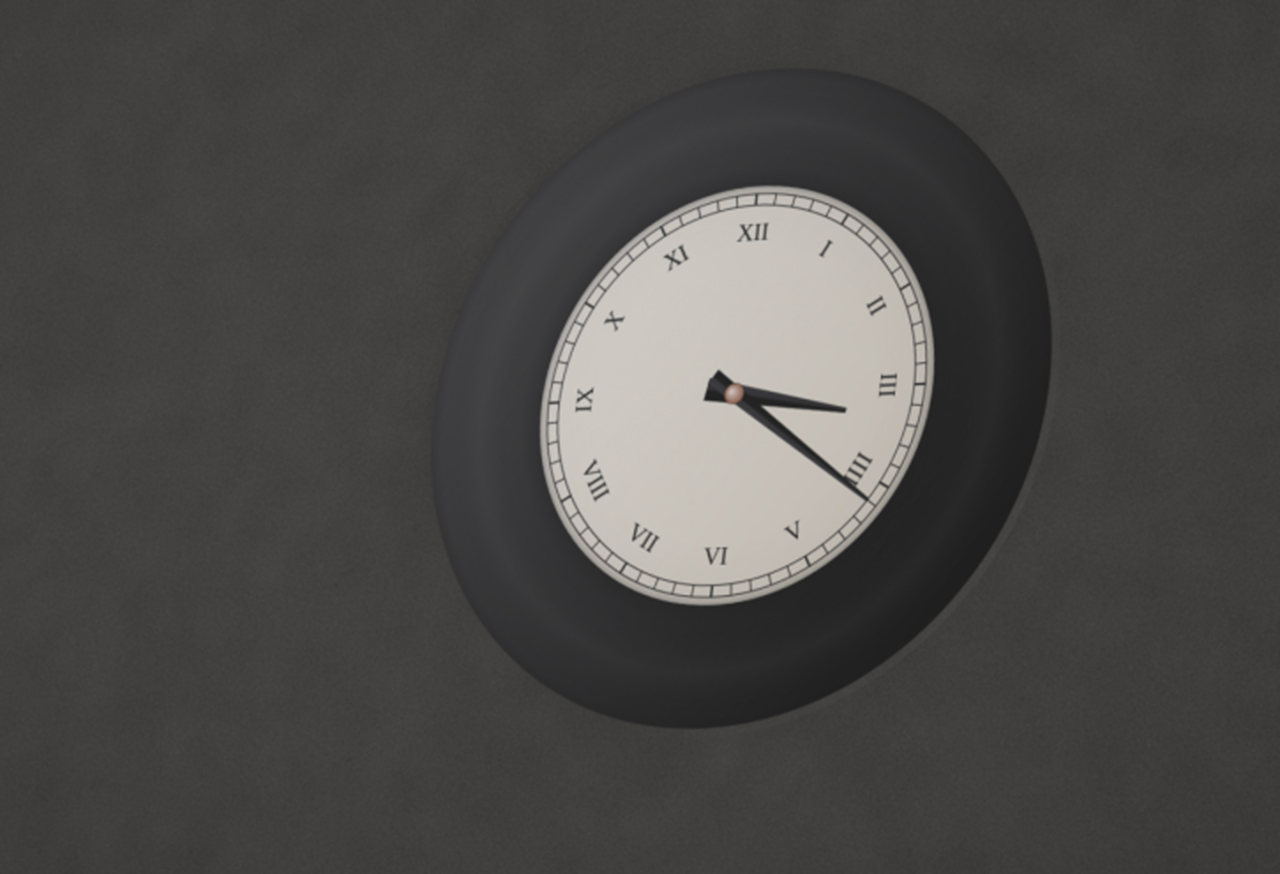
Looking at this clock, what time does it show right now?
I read 3:21
